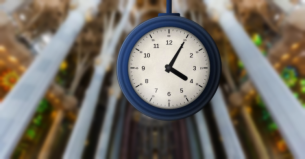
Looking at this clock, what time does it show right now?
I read 4:05
